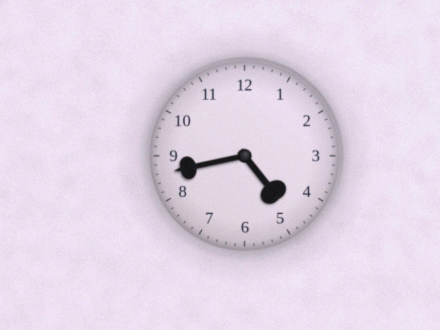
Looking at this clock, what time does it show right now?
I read 4:43
